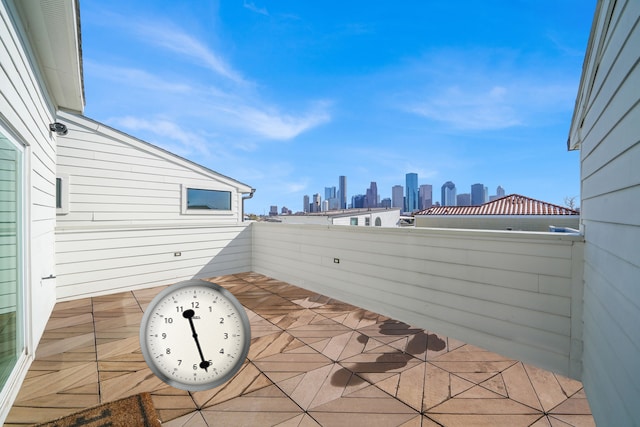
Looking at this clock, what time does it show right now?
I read 11:27
